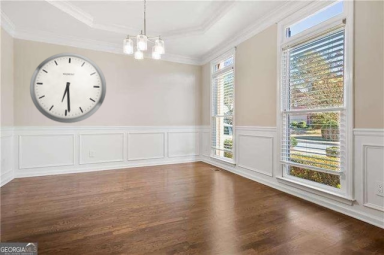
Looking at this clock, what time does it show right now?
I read 6:29
